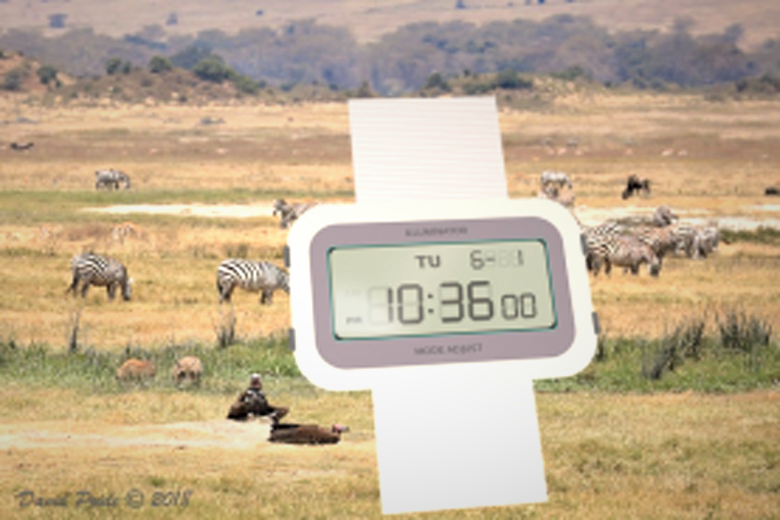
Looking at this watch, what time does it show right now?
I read 10:36:00
